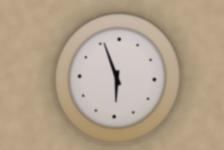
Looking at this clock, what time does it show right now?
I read 5:56
